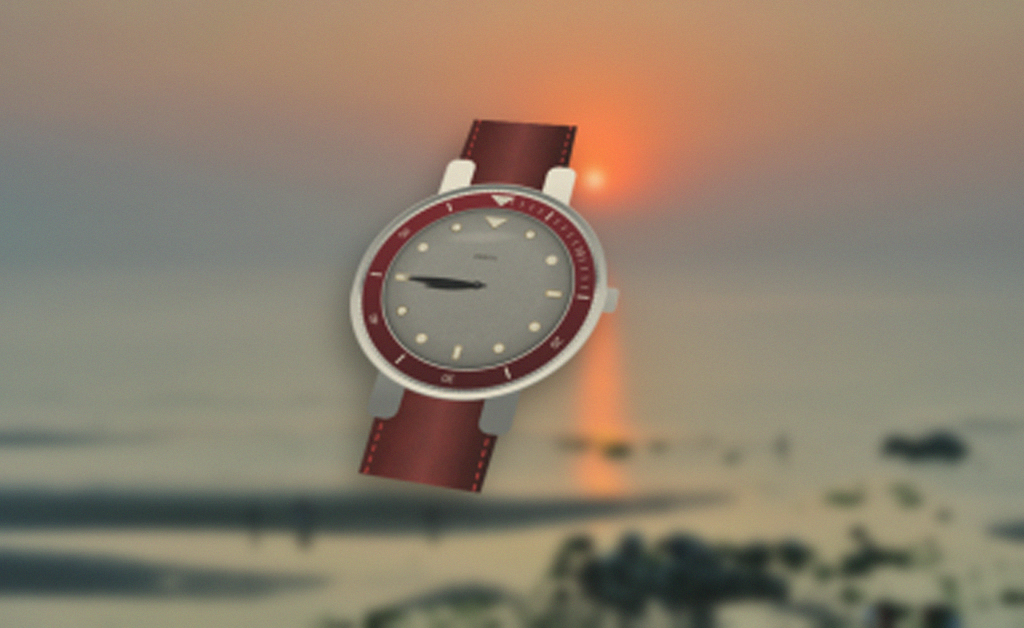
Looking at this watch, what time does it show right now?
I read 8:45
